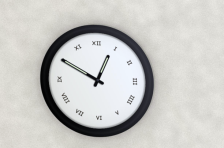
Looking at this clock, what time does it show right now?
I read 12:50
